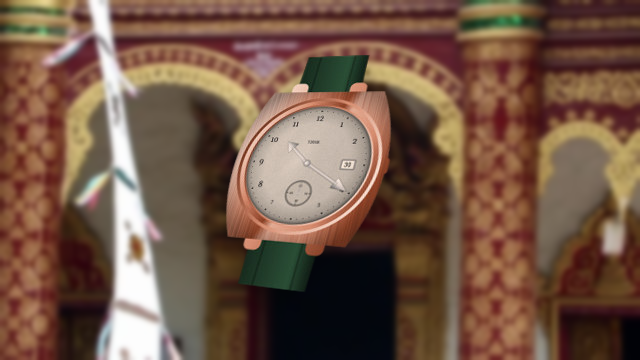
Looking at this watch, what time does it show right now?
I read 10:20
